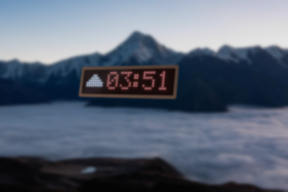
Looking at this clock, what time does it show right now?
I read 3:51
